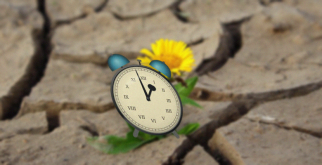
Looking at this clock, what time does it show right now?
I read 12:58
